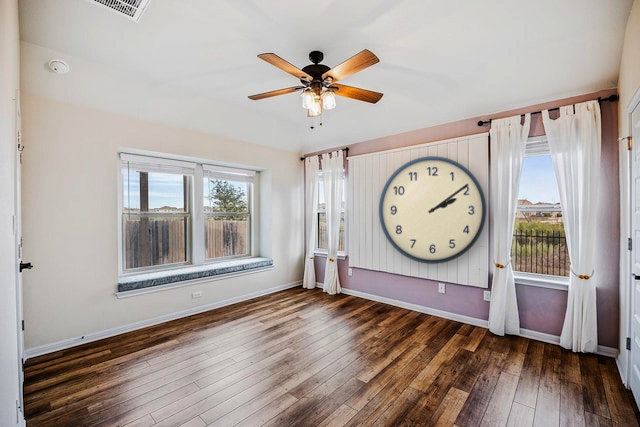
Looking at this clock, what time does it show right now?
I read 2:09
